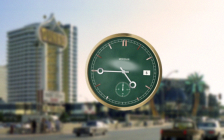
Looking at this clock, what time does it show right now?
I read 4:45
